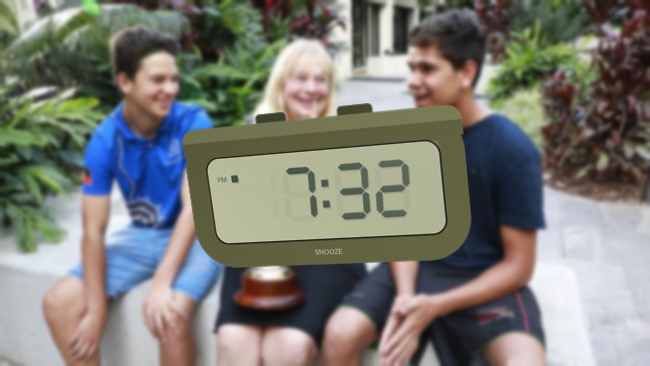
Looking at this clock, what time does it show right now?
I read 7:32
